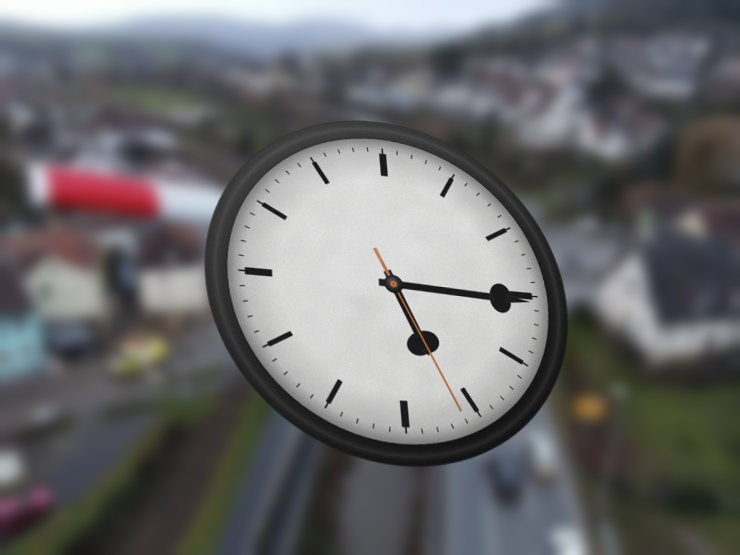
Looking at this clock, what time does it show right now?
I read 5:15:26
